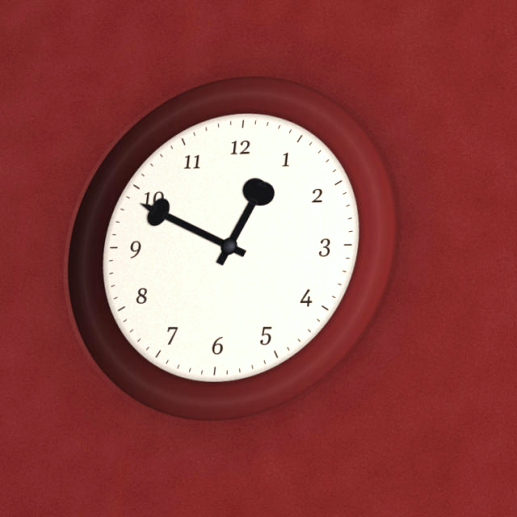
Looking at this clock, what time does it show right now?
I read 12:49
